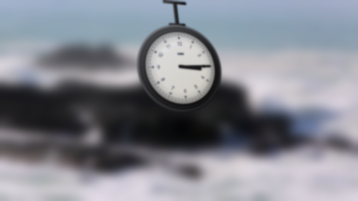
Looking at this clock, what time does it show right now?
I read 3:15
